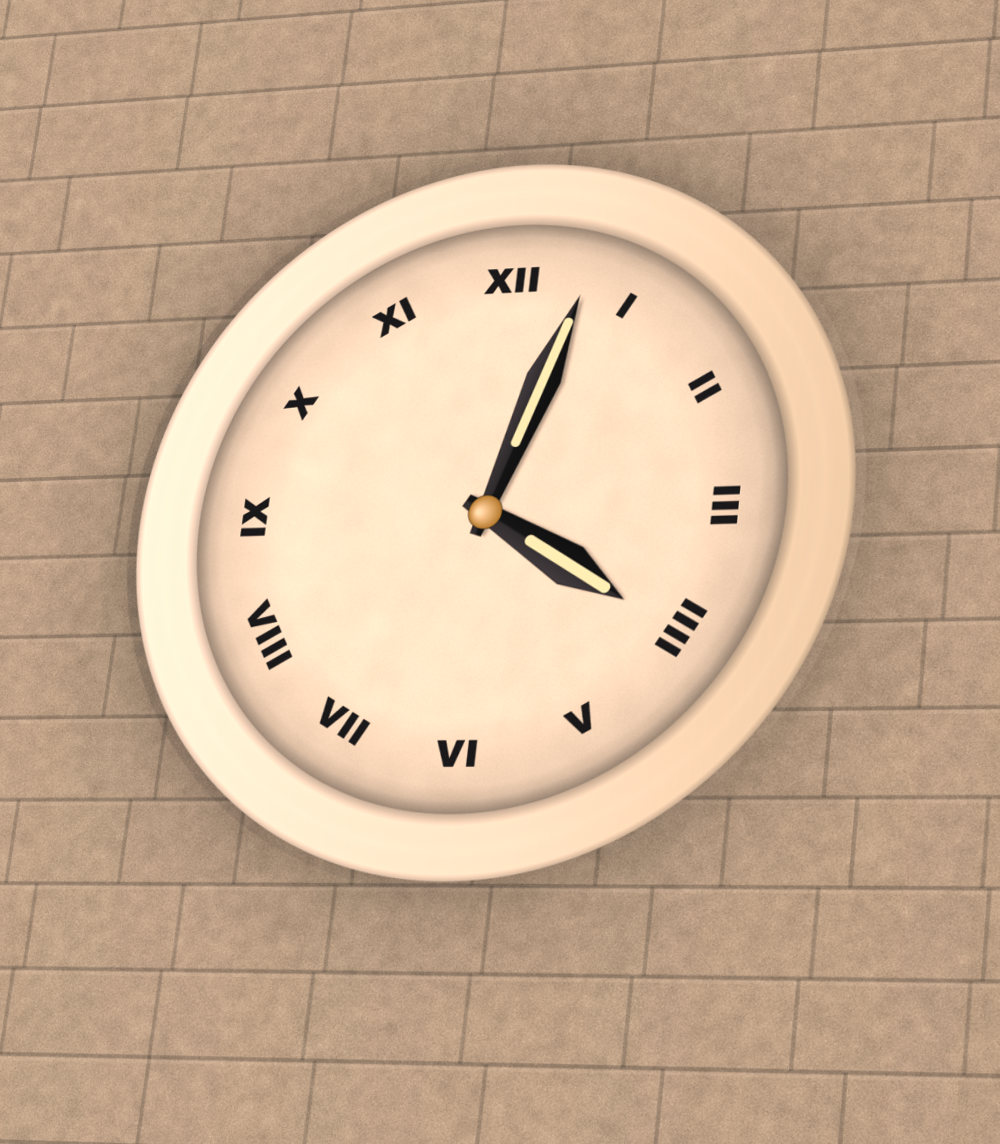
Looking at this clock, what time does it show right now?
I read 4:03
